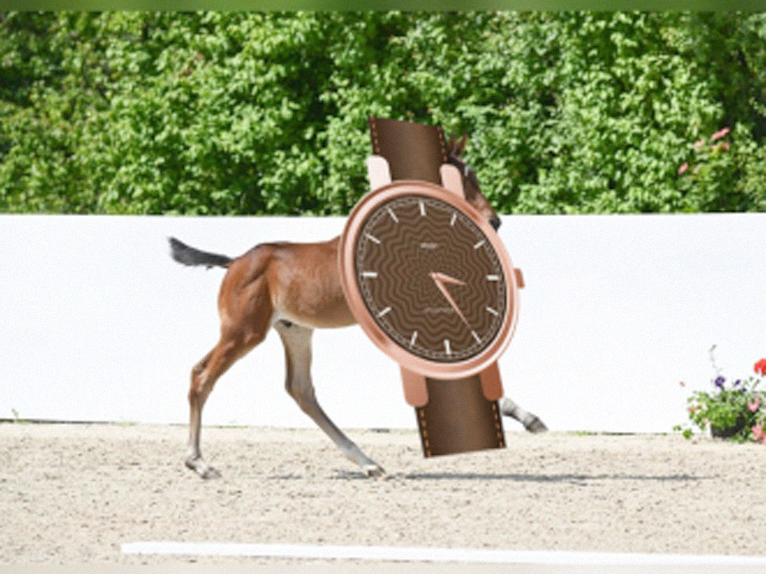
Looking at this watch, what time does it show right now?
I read 3:25
